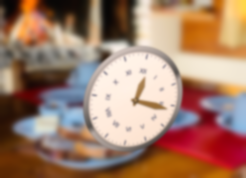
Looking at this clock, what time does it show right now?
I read 12:16
